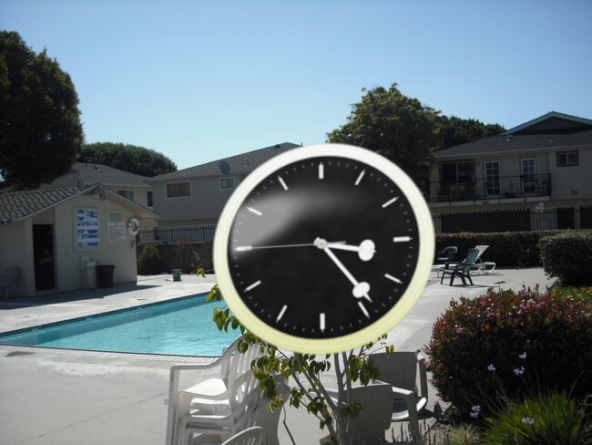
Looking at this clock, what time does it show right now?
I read 3:23:45
